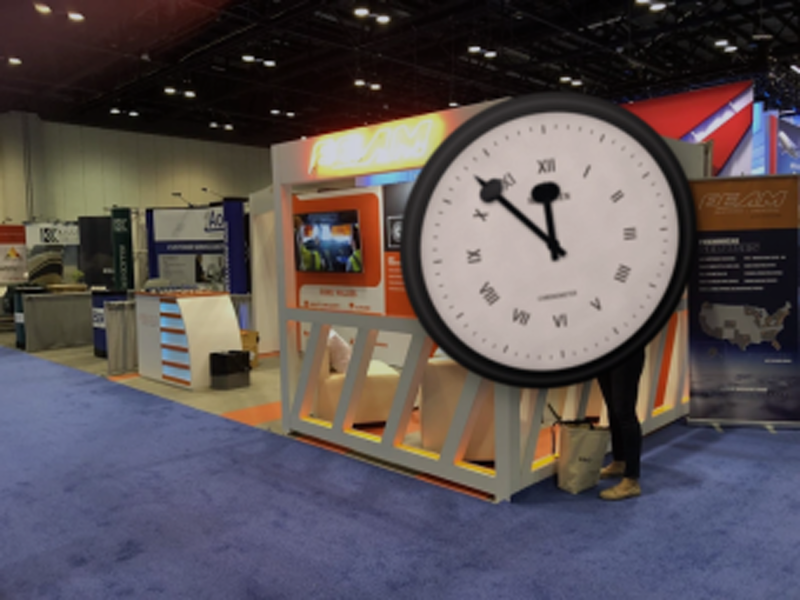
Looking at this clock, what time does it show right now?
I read 11:53
